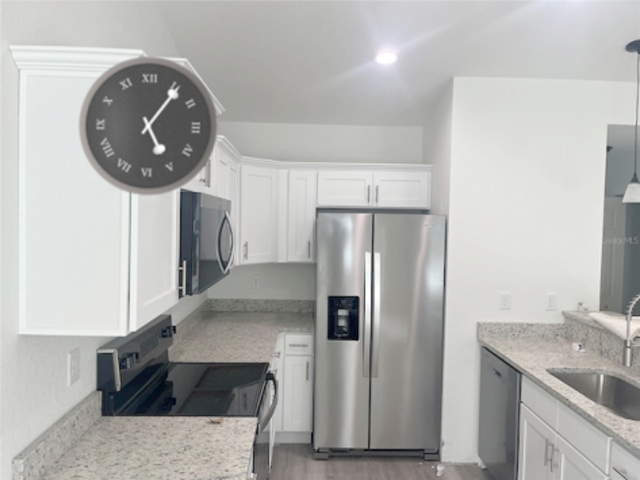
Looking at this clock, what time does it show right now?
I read 5:06
